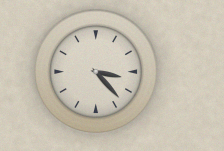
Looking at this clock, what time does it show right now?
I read 3:23
